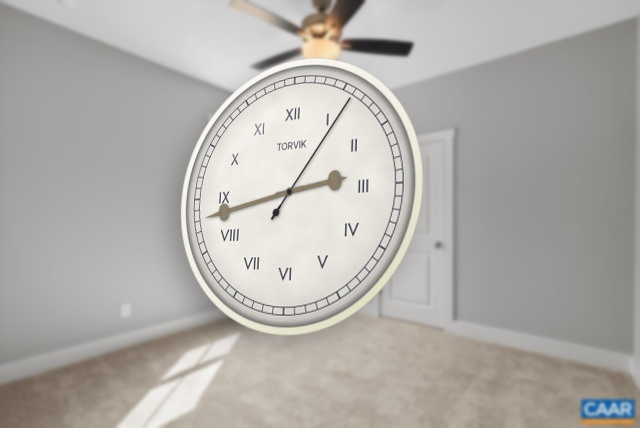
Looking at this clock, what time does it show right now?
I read 2:43:06
